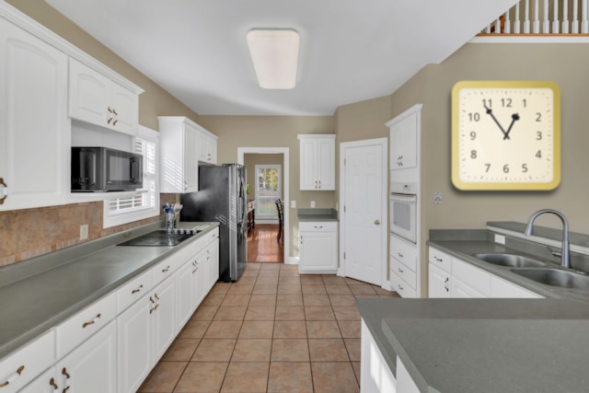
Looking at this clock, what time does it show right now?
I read 12:54
